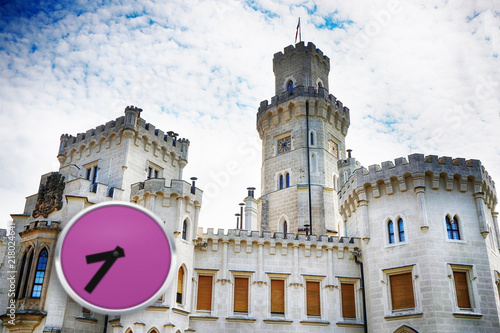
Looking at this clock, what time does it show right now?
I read 8:36
